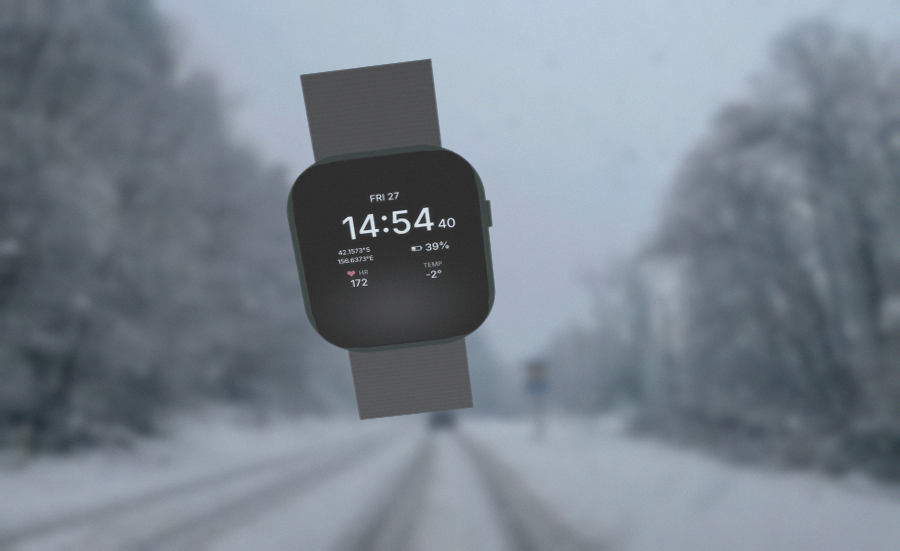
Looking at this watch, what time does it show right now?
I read 14:54:40
